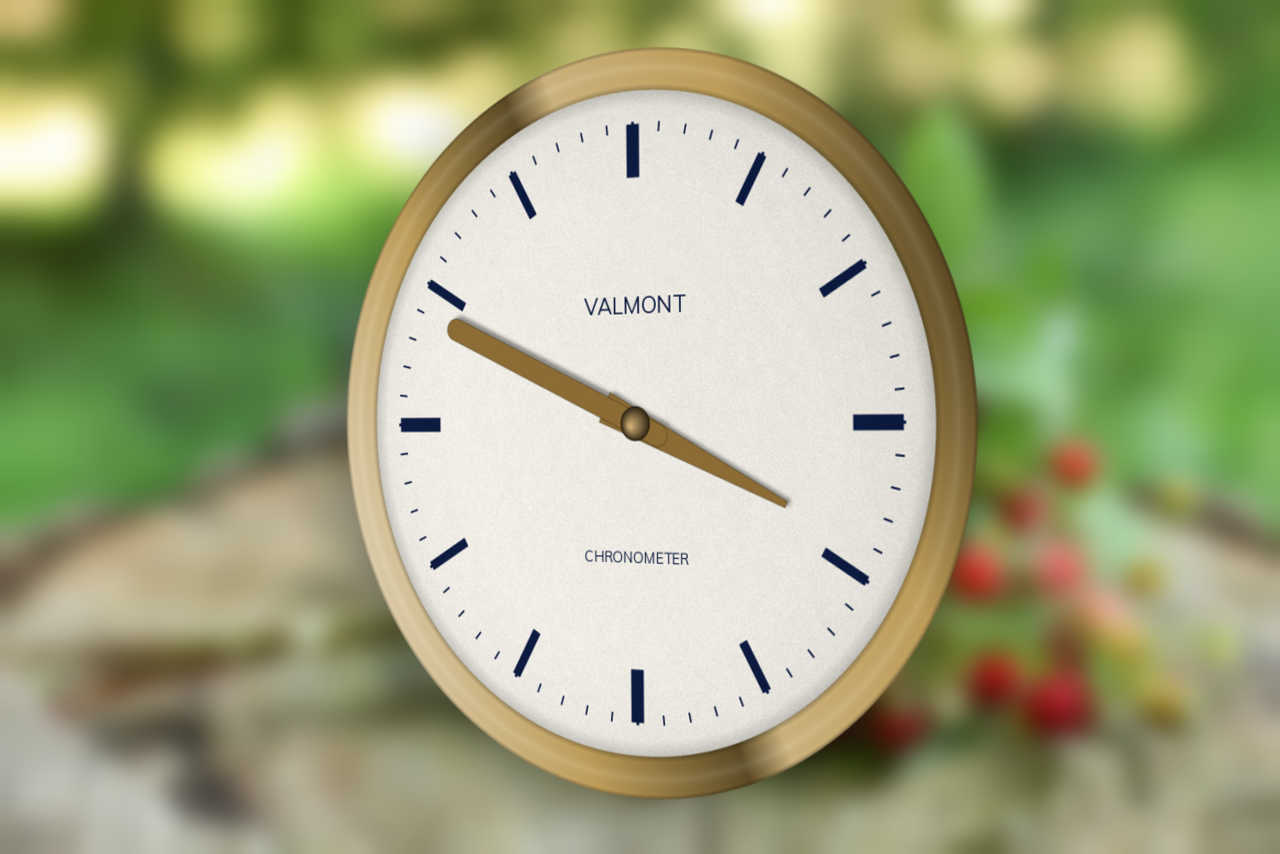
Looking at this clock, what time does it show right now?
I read 3:49
